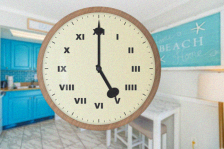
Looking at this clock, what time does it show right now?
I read 5:00
